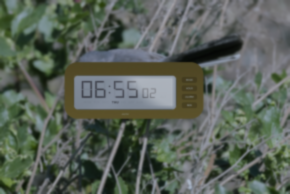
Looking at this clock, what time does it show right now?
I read 6:55:02
